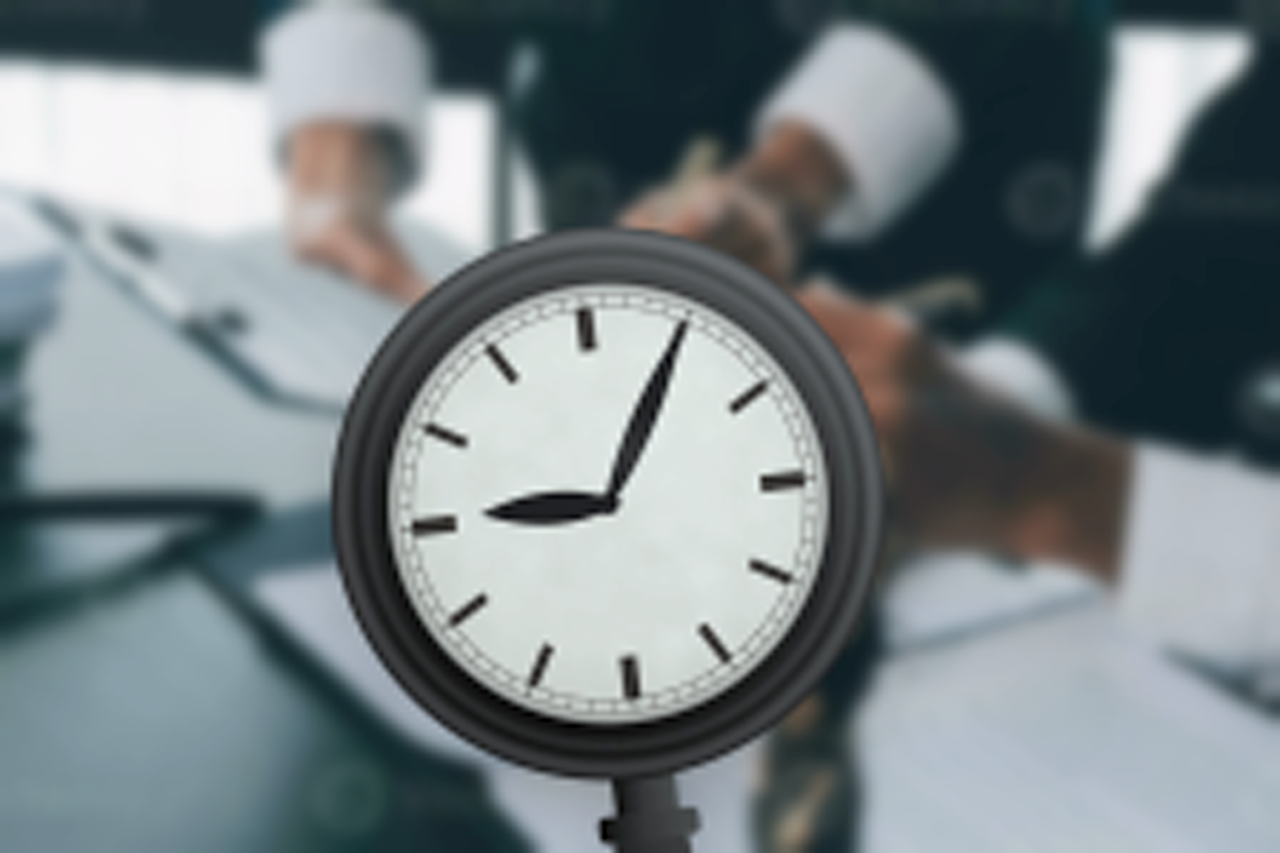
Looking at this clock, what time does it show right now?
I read 9:05
